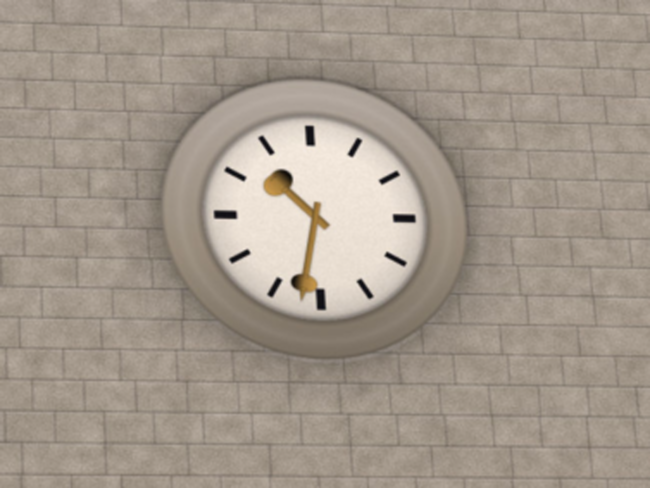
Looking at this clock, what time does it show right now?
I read 10:32
